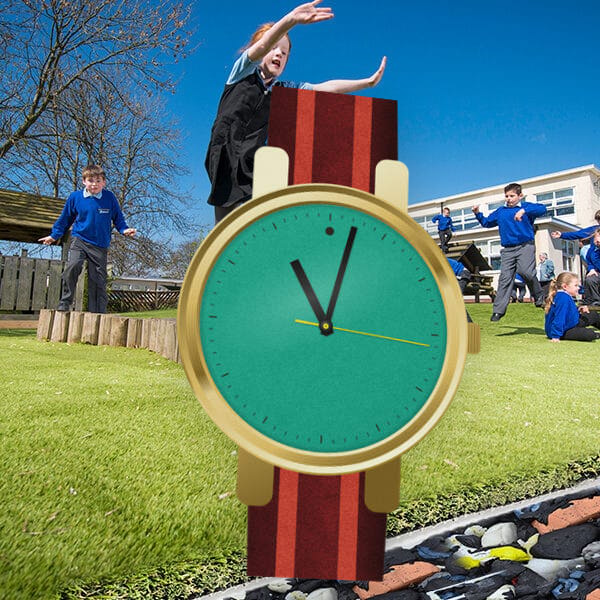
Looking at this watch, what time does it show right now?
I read 11:02:16
